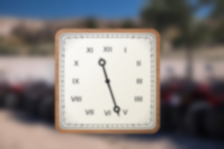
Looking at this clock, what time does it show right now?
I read 11:27
